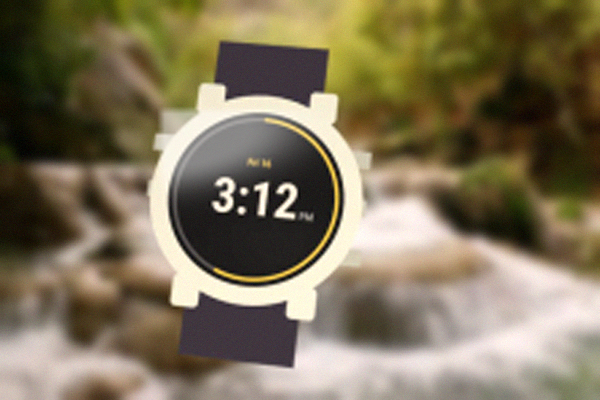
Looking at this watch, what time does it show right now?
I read 3:12
